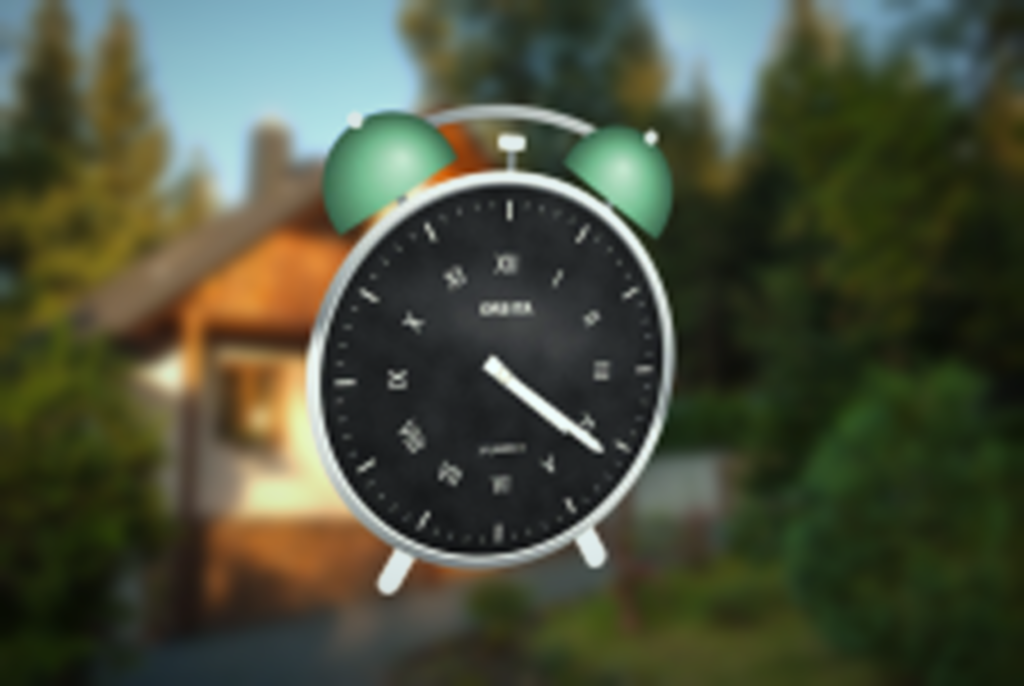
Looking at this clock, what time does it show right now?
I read 4:21
